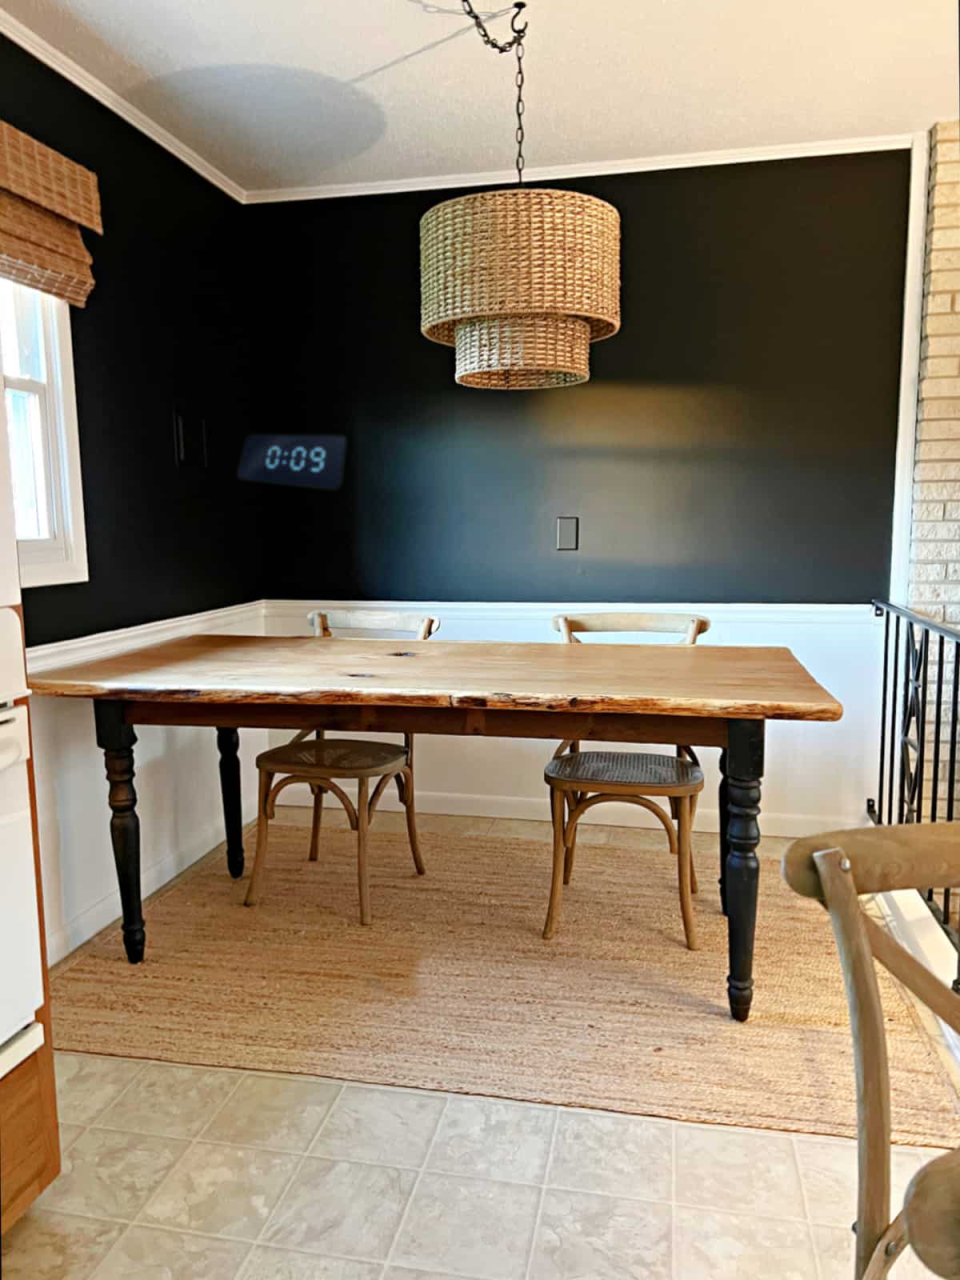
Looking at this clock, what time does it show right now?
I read 0:09
